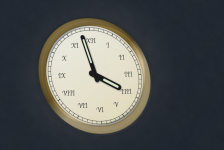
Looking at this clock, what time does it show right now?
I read 3:58
